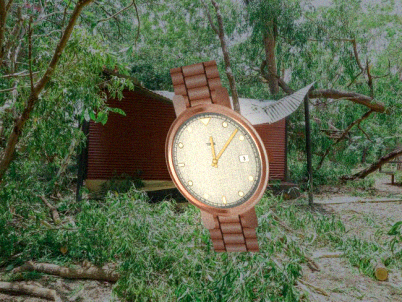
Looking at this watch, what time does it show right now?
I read 12:08
